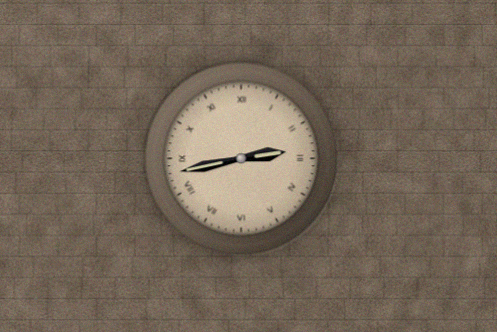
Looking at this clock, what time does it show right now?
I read 2:43
